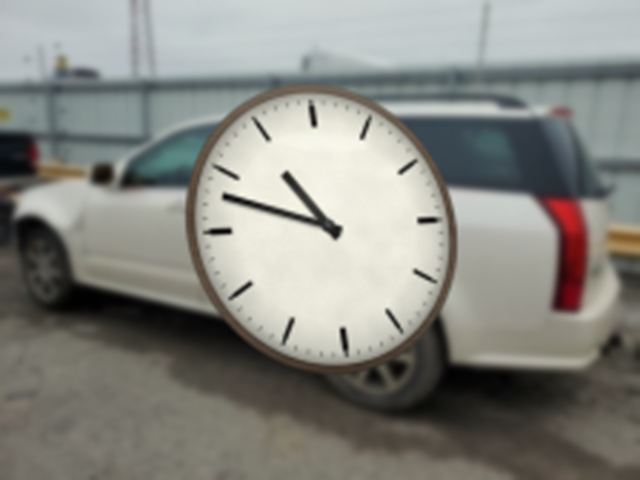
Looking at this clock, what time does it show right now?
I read 10:48
